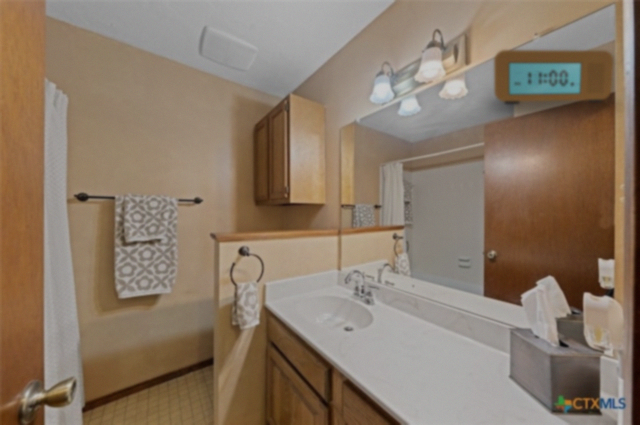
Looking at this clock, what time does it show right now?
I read 11:00
